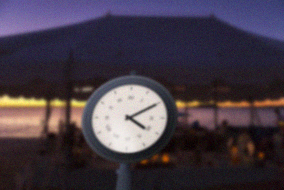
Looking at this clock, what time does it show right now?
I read 4:10
